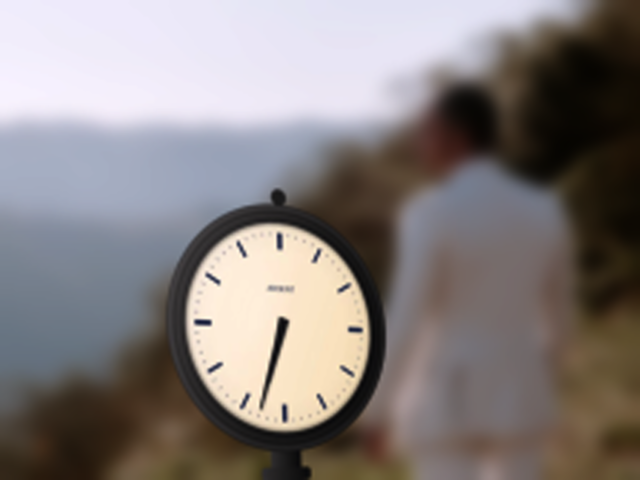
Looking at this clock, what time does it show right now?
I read 6:33
